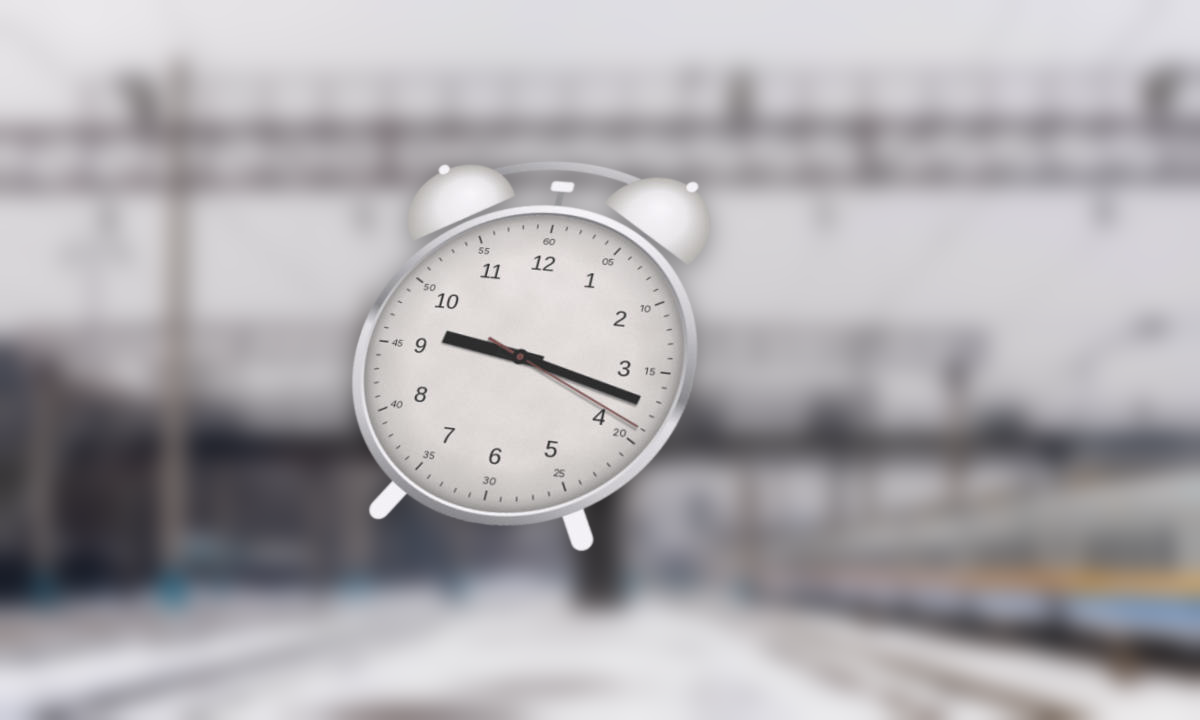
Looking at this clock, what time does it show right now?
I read 9:17:19
